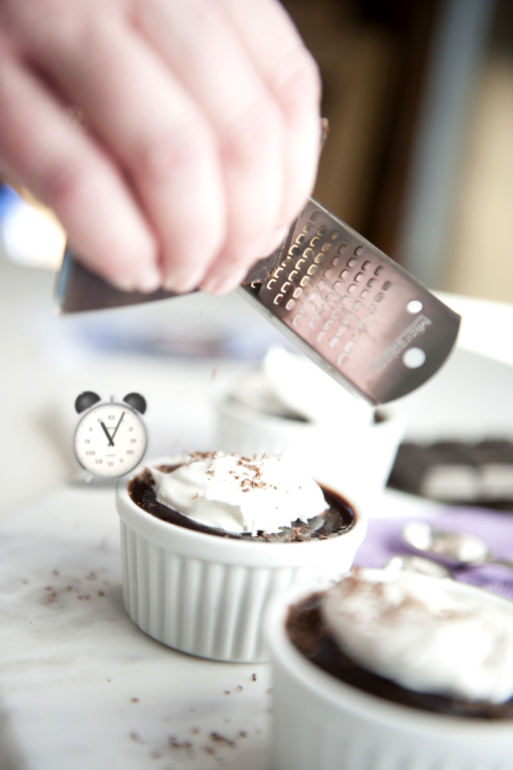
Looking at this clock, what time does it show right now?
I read 11:04
